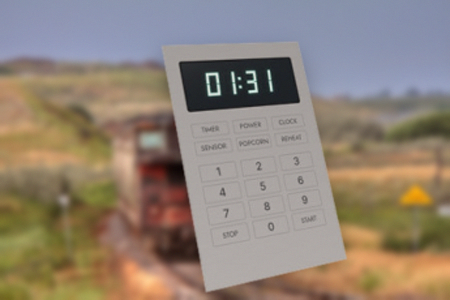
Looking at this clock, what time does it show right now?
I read 1:31
